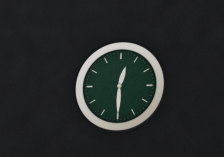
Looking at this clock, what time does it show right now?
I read 12:30
